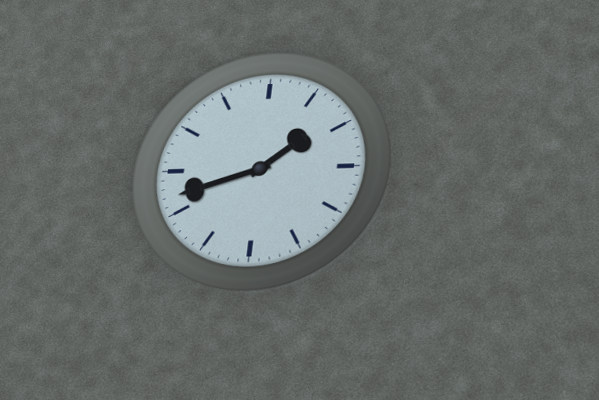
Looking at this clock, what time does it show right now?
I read 1:42
